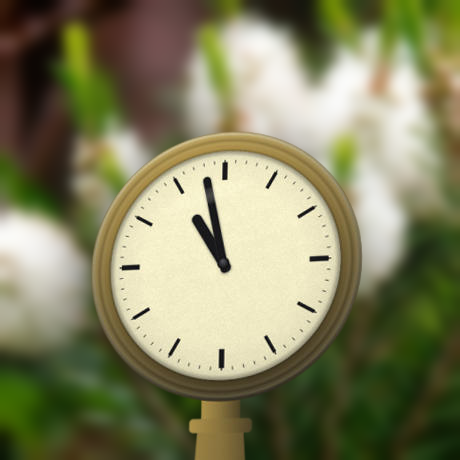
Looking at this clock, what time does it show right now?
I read 10:58
